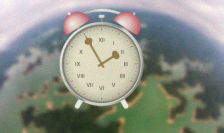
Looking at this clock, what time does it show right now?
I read 1:55
